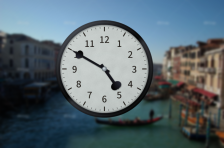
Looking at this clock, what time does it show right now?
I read 4:50
